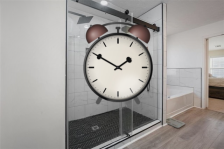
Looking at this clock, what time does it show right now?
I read 1:50
